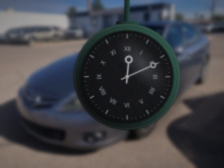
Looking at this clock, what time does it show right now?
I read 12:11
